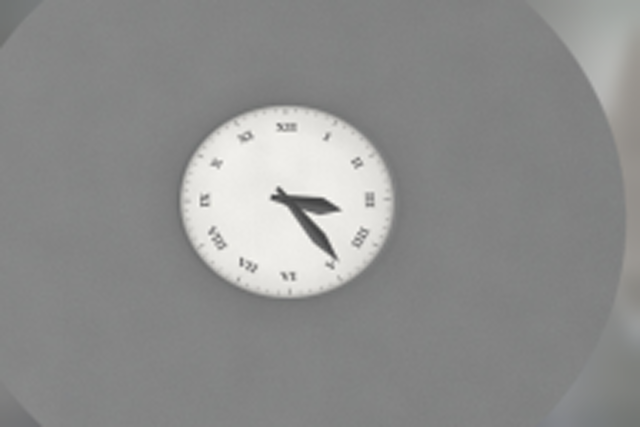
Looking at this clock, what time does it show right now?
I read 3:24
